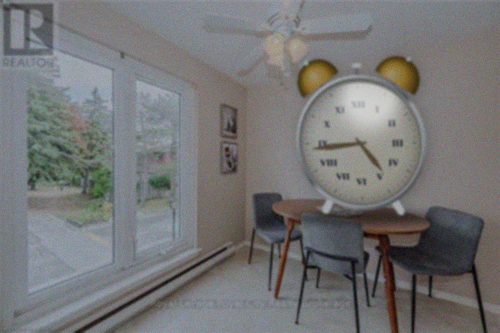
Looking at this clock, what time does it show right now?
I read 4:44
